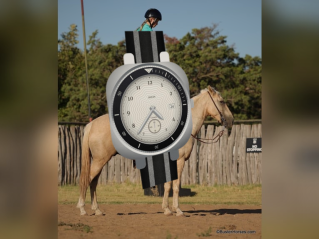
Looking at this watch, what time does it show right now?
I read 4:37
